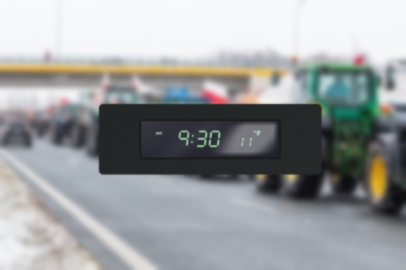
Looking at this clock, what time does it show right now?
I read 9:30
